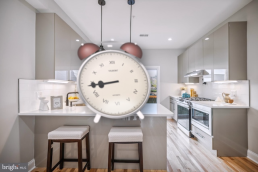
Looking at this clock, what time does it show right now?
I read 8:44
